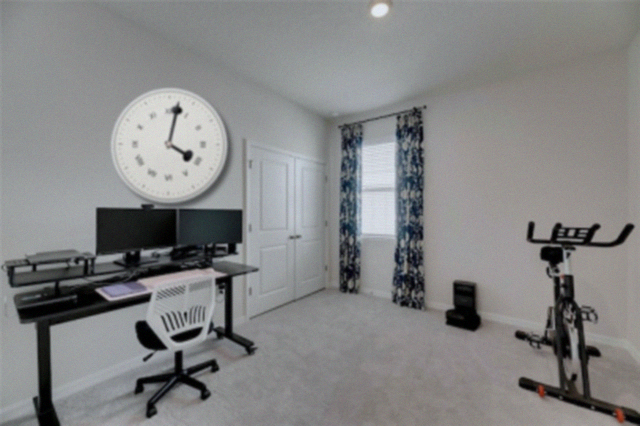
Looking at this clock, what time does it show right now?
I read 4:02
